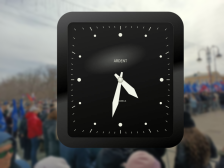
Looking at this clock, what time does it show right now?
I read 4:32
